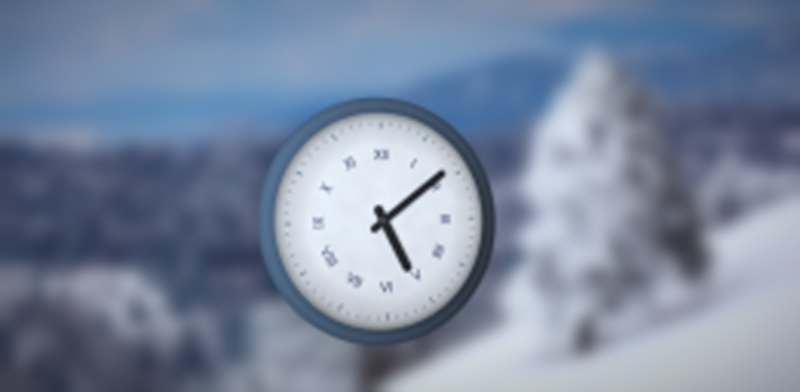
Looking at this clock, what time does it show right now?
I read 5:09
